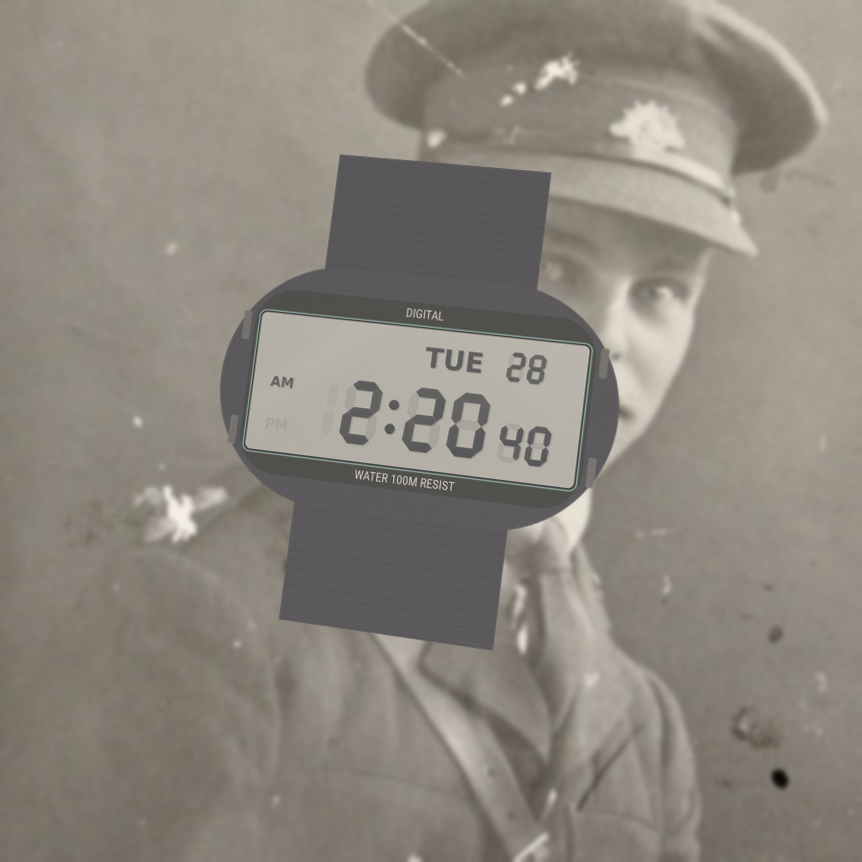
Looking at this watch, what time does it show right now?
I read 2:20:40
